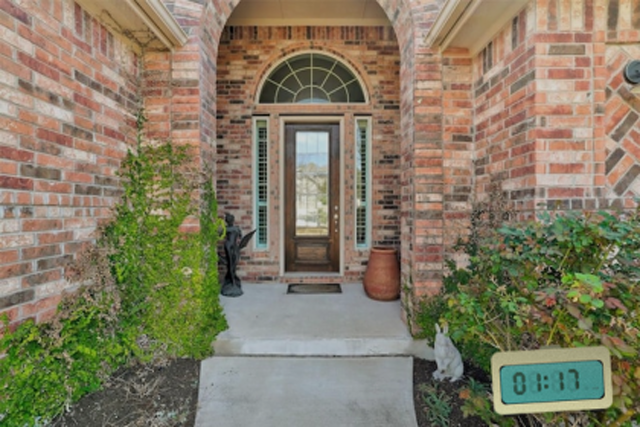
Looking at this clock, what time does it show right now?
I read 1:17
